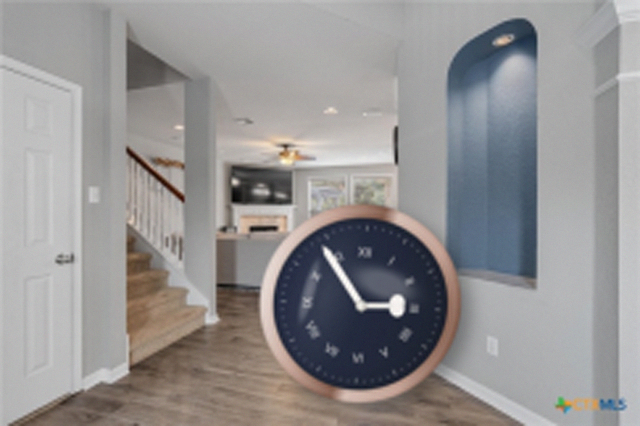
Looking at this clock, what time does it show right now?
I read 2:54
